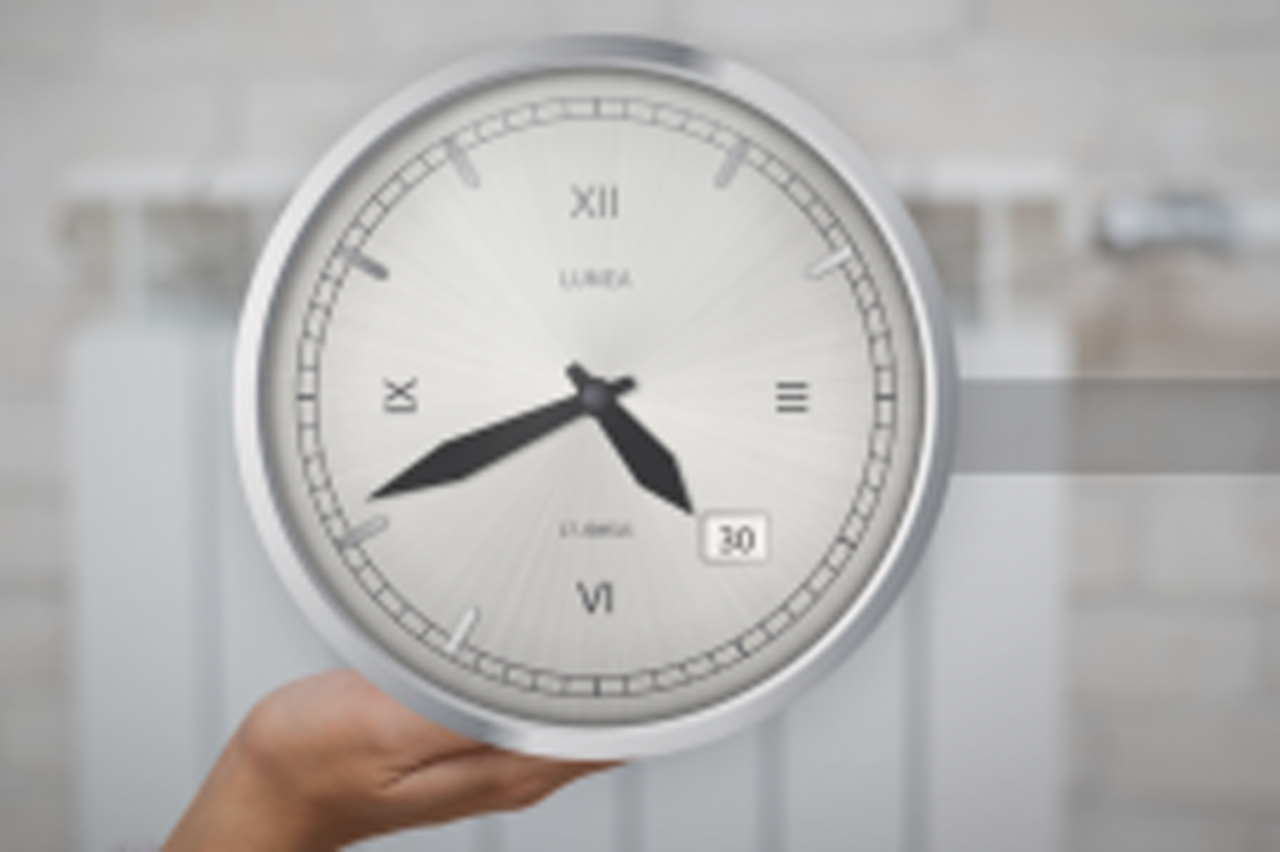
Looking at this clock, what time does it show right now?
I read 4:41
